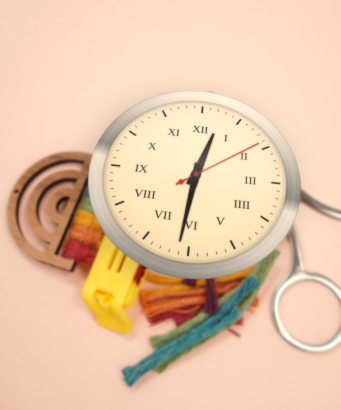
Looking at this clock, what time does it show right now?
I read 12:31:09
